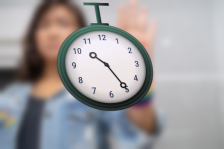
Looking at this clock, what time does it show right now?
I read 10:25
